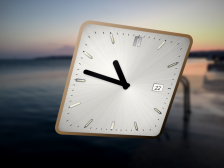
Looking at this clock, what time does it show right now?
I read 10:47
